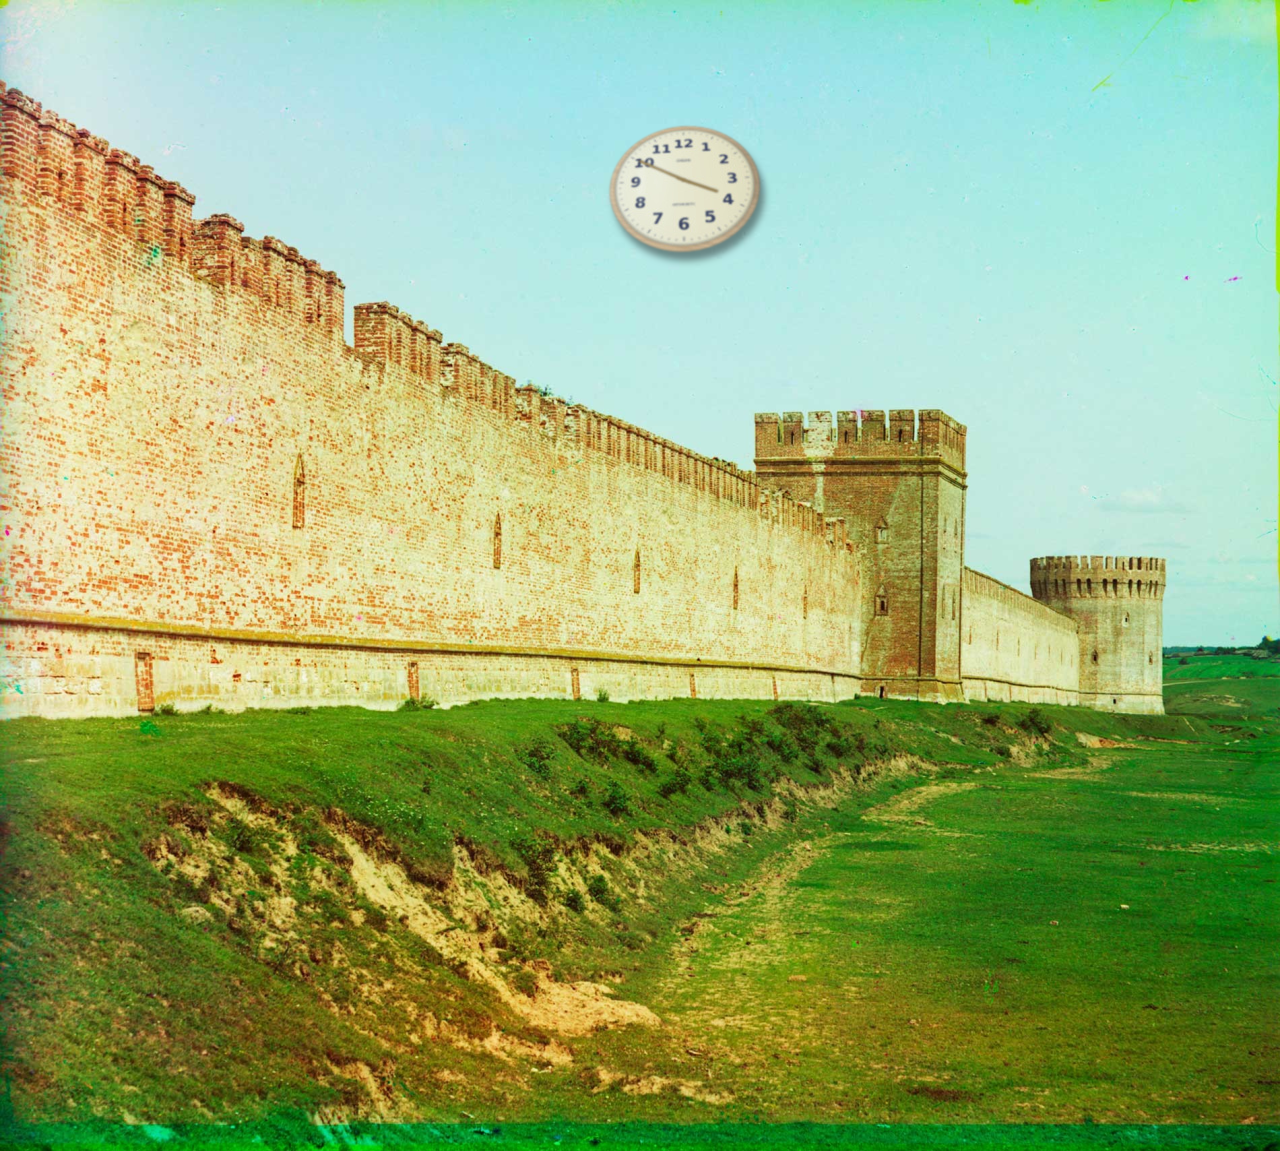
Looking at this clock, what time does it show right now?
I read 3:50
